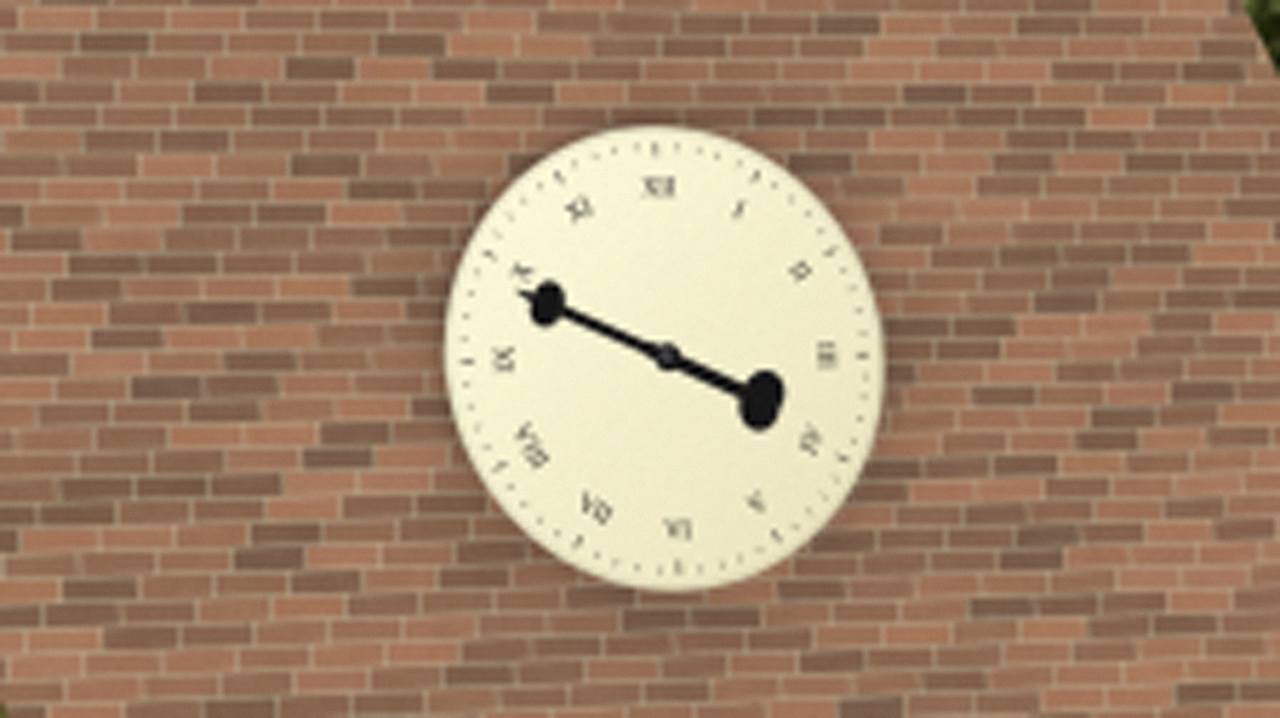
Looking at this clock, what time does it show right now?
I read 3:49
